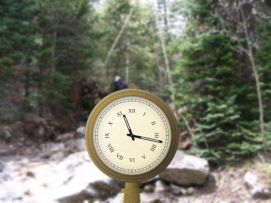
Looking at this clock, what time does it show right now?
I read 11:17
